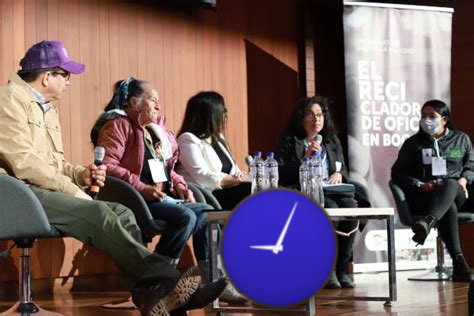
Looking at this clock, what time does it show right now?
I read 9:04
